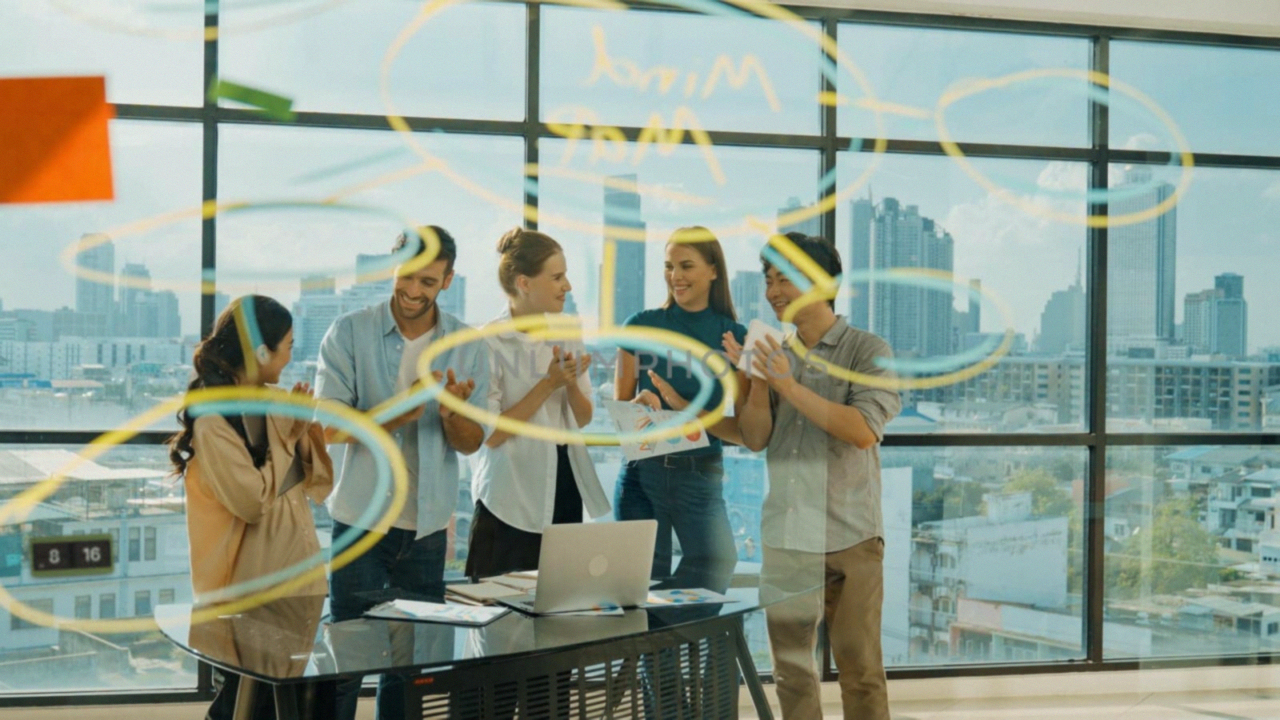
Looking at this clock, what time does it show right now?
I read 8:16
